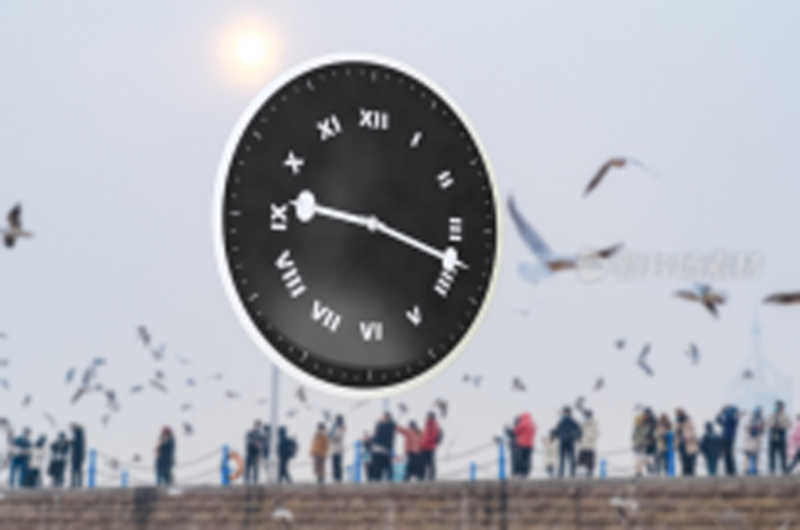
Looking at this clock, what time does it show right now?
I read 9:18
